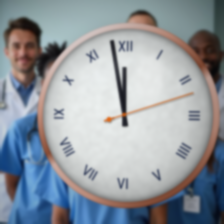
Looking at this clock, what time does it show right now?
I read 11:58:12
